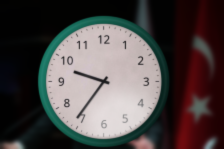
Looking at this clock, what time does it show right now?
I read 9:36
